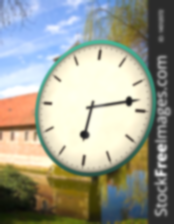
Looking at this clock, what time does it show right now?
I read 6:13
